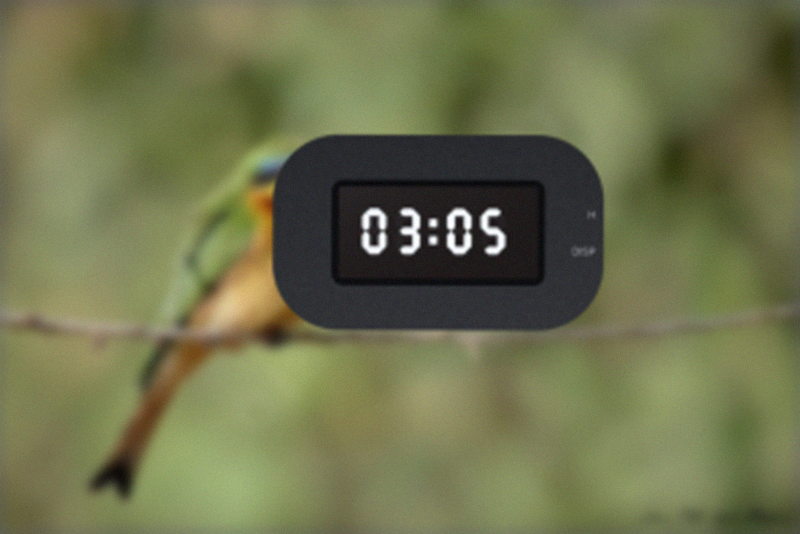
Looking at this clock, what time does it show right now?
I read 3:05
